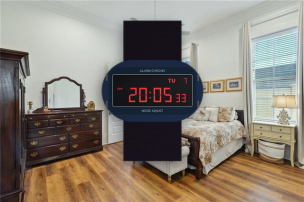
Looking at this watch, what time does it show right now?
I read 20:05:33
